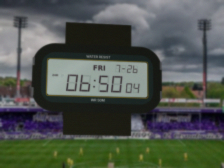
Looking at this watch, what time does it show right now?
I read 6:50:04
